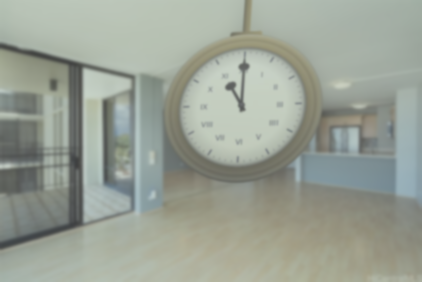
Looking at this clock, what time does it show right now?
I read 11:00
